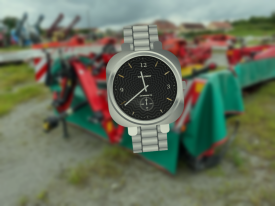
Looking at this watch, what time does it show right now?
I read 11:39
